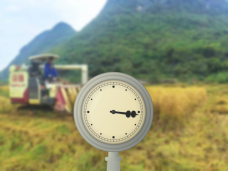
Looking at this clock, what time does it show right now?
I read 3:16
